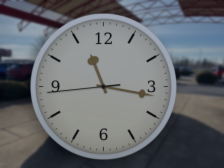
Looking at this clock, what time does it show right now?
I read 11:16:44
